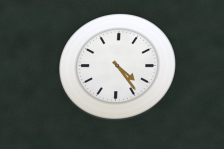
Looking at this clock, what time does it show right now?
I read 4:24
